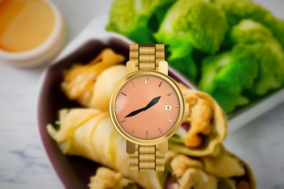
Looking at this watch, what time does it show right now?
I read 1:41
